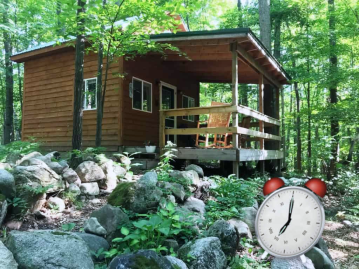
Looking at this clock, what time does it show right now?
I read 7:00
